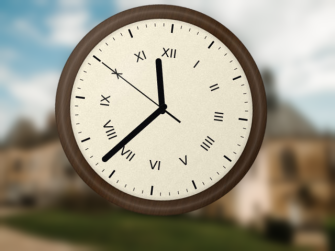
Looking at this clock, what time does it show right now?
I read 11:36:50
